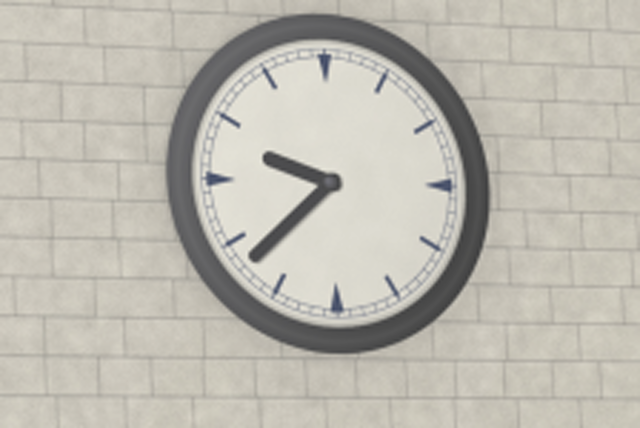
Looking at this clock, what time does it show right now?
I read 9:38
